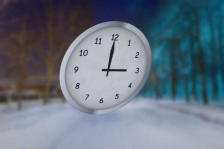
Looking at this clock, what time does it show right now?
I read 3:00
